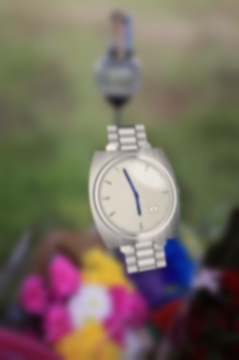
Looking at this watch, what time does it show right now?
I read 5:57
